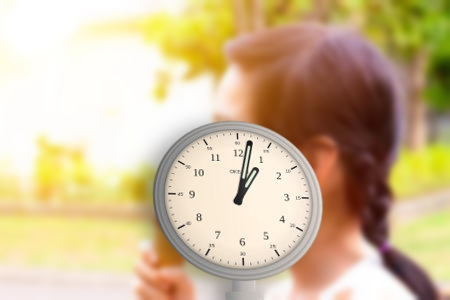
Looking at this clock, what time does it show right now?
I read 1:02
